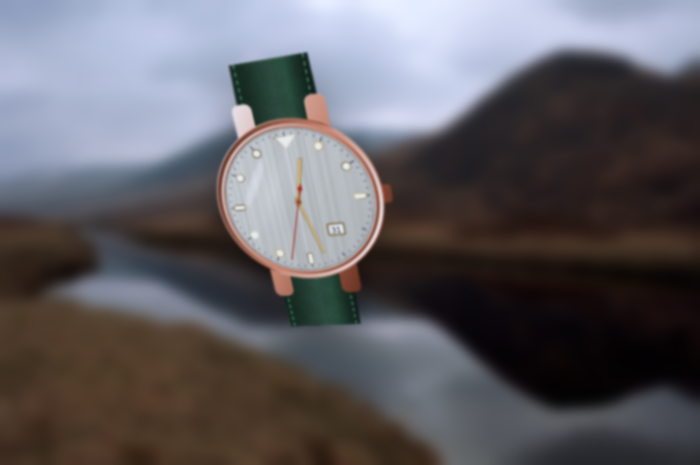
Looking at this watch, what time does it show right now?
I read 12:27:33
